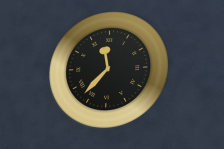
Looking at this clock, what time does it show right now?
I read 11:37
